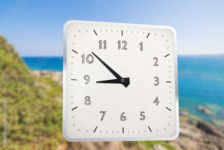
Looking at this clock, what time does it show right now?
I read 8:52
